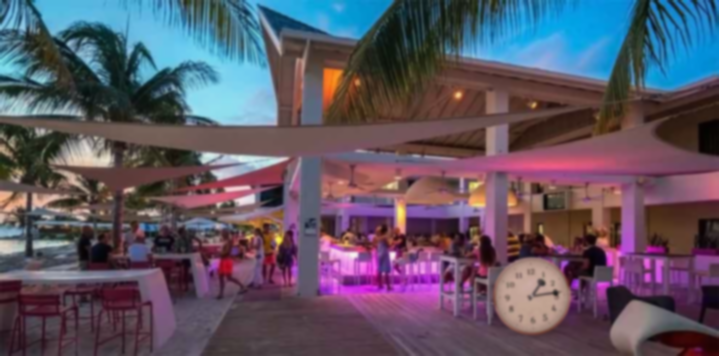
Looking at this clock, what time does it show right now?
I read 1:14
